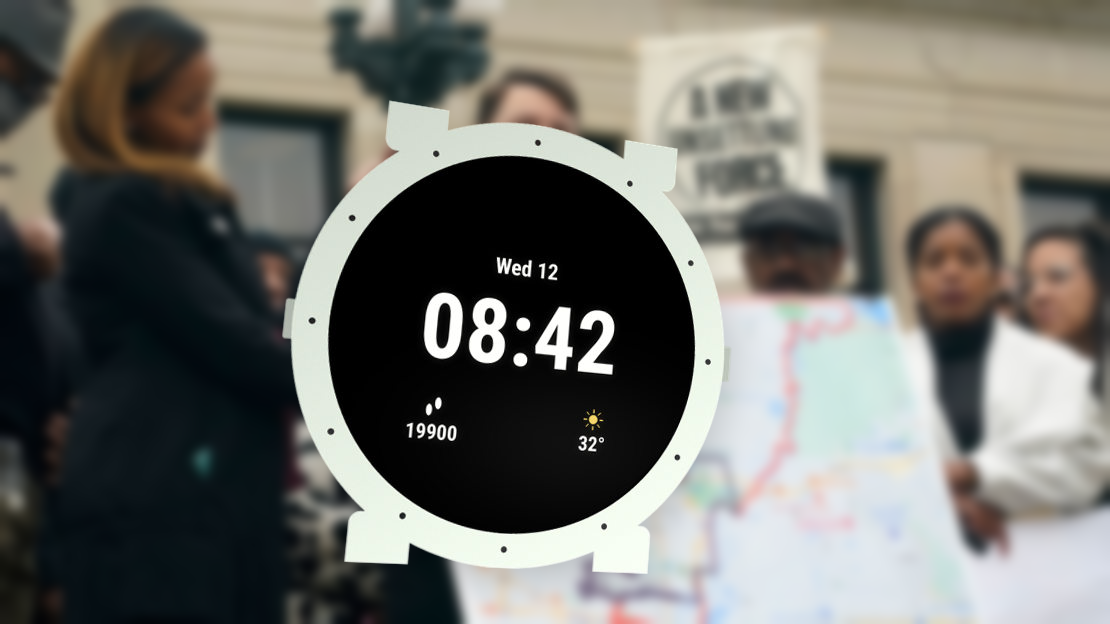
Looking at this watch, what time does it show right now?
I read 8:42
